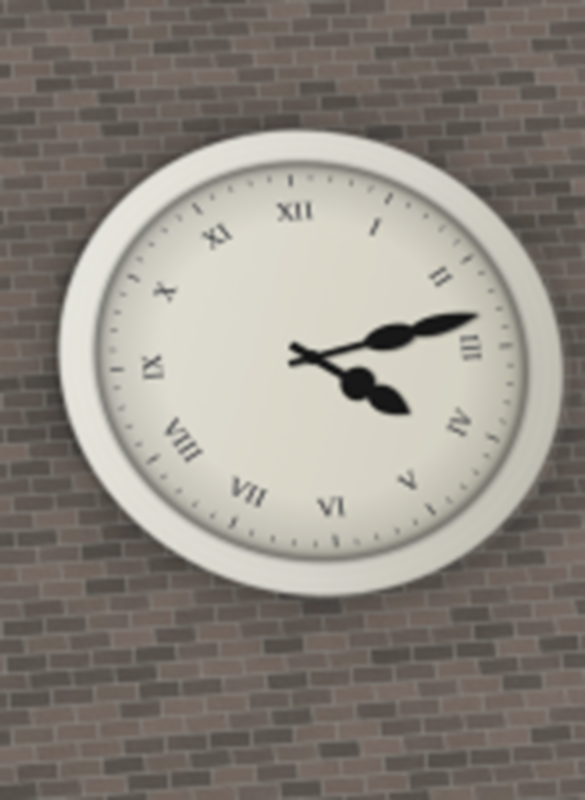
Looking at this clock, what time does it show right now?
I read 4:13
